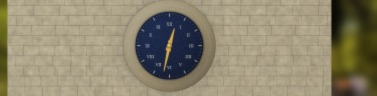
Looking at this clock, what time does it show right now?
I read 12:32
